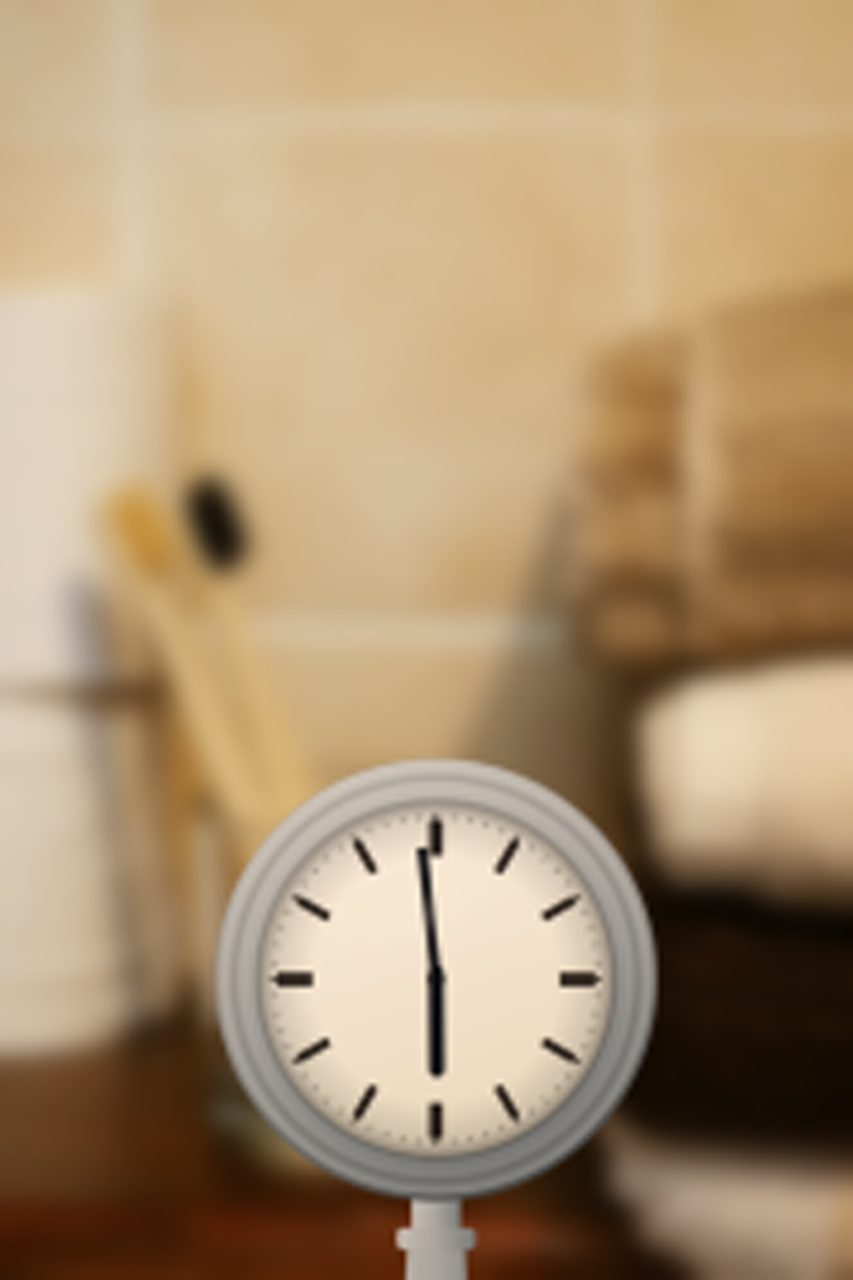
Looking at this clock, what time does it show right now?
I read 5:59
